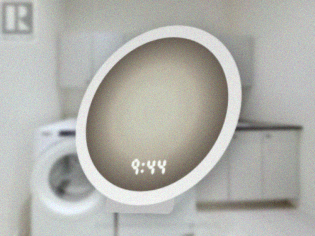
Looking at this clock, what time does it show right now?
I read 9:44
